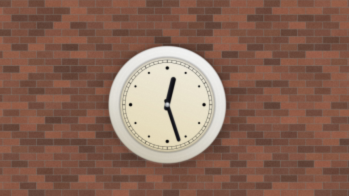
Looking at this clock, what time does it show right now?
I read 12:27
